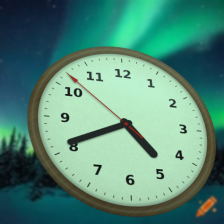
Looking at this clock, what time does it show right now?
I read 4:40:52
